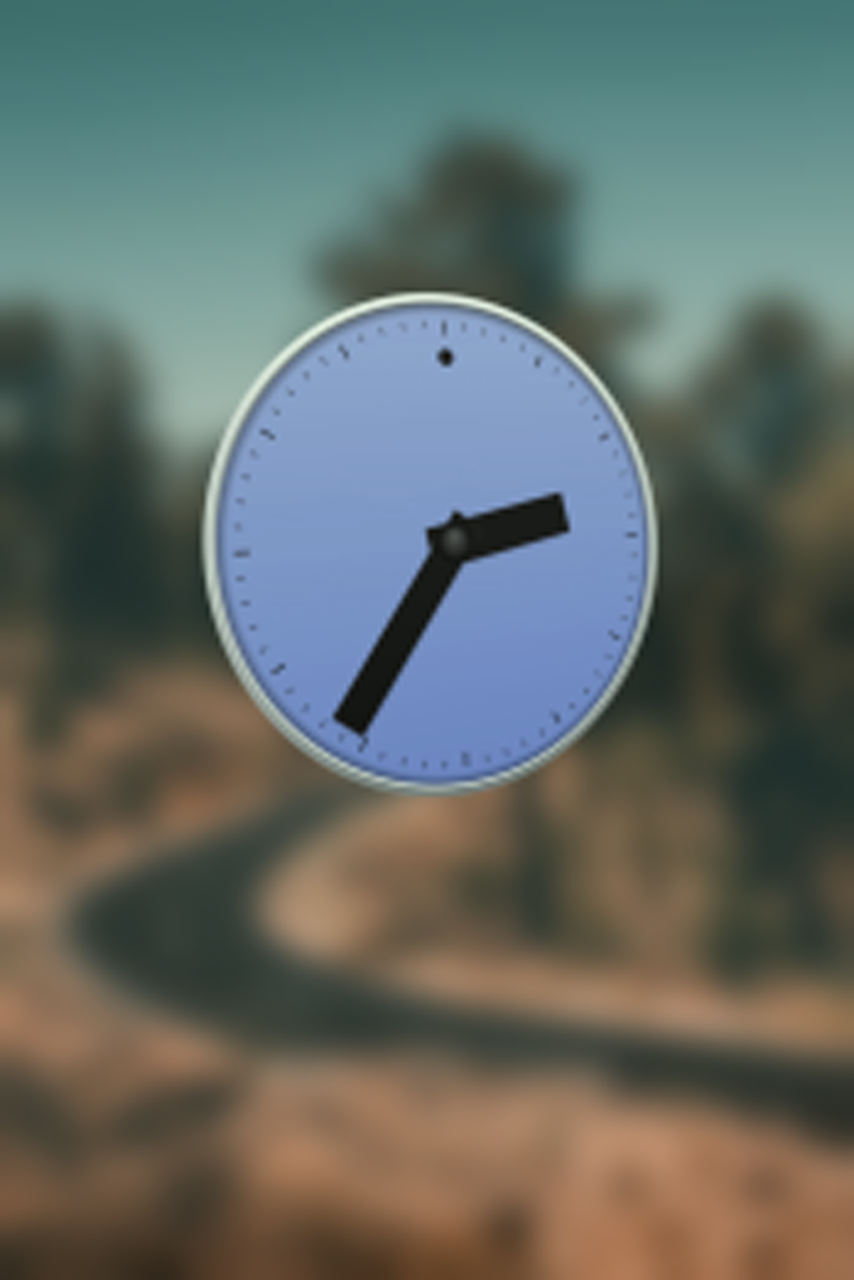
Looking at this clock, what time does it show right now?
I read 2:36
